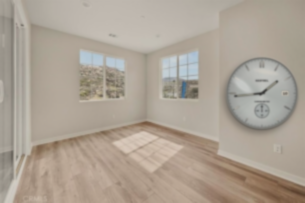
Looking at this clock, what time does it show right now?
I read 1:44
